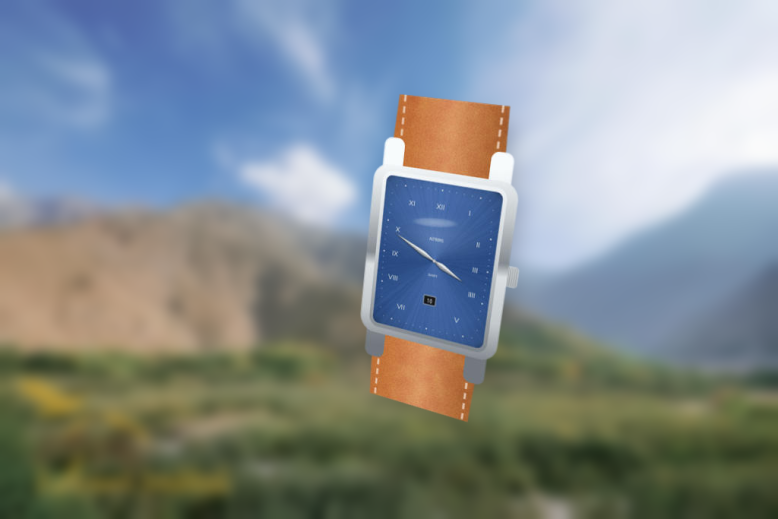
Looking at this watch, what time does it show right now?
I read 3:49
